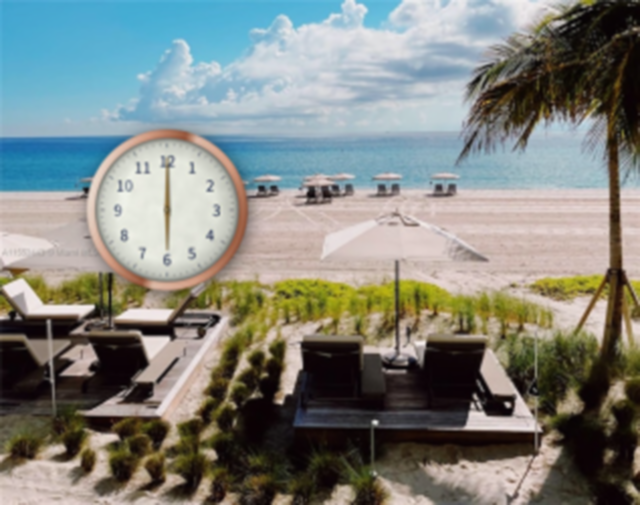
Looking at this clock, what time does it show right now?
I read 6:00
